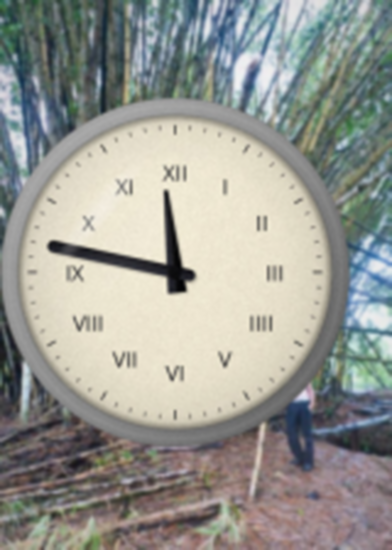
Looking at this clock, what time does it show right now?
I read 11:47
